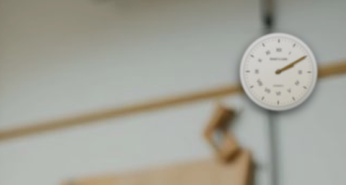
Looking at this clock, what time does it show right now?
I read 2:10
